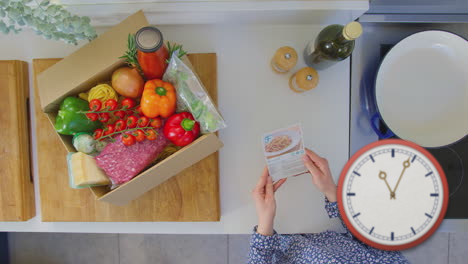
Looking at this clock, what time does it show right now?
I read 11:04
